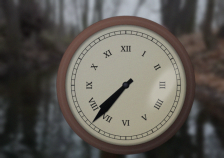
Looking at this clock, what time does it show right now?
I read 7:37
